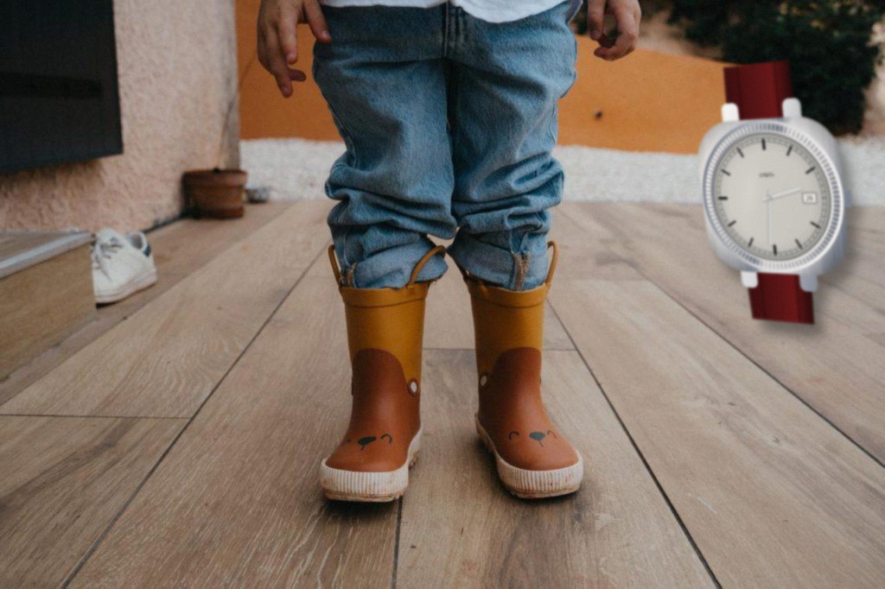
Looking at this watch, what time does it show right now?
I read 2:31
